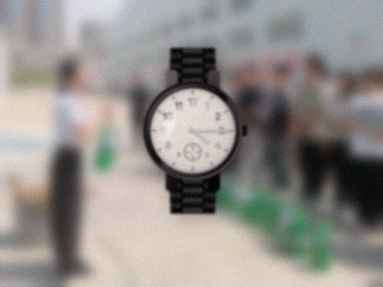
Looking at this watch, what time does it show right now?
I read 4:15
